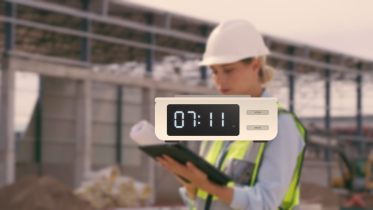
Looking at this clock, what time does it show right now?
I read 7:11
